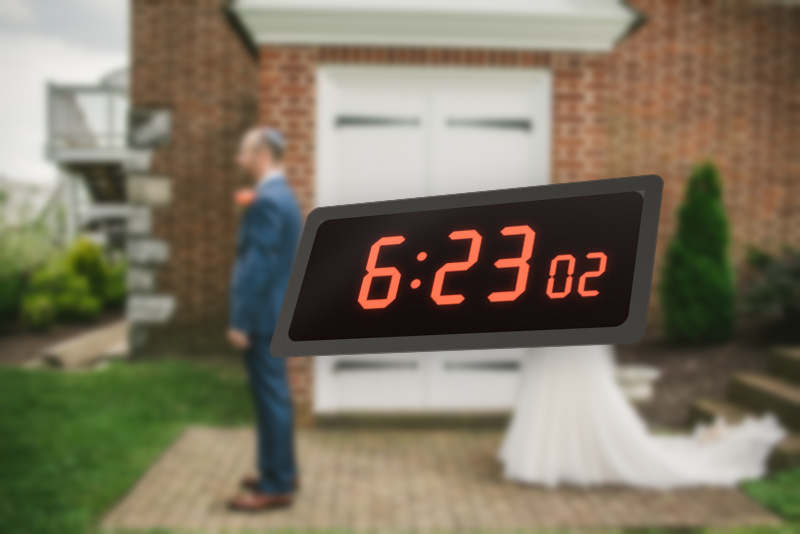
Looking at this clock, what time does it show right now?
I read 6:23:02
